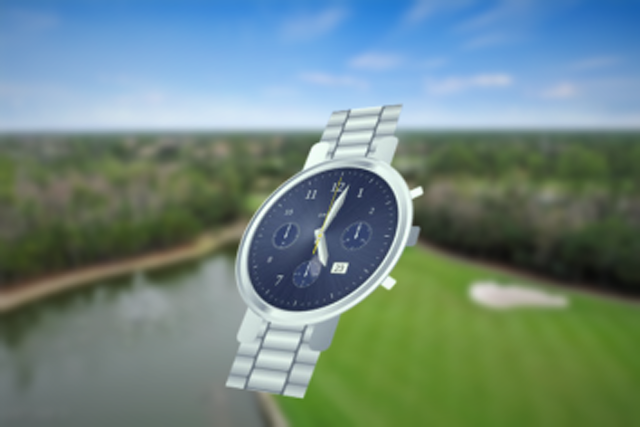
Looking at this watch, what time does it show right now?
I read 5:02
